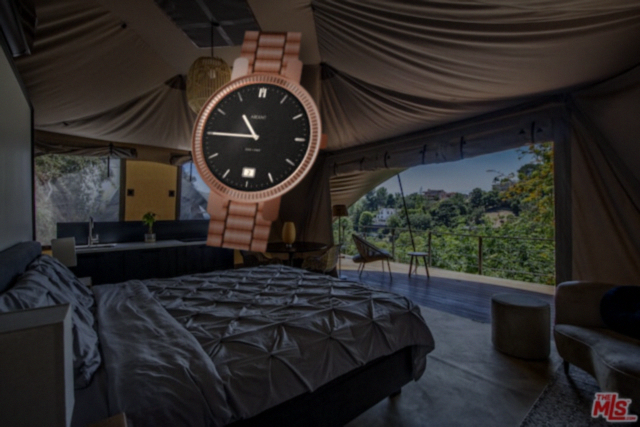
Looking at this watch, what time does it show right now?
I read 10:45
